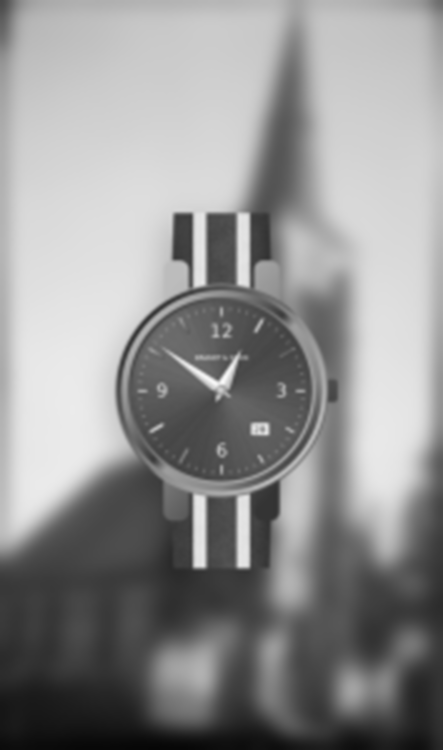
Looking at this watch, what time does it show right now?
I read 12:51
